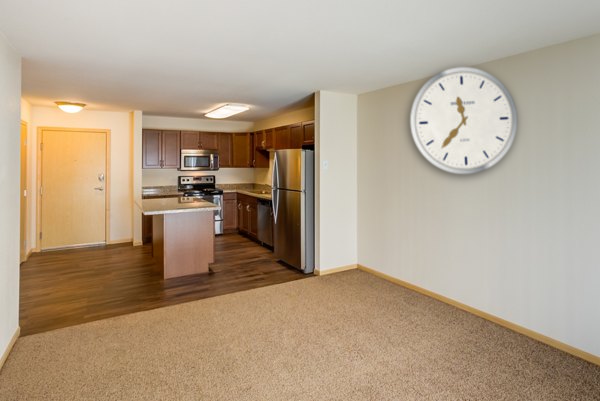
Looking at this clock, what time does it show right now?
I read 11:37
